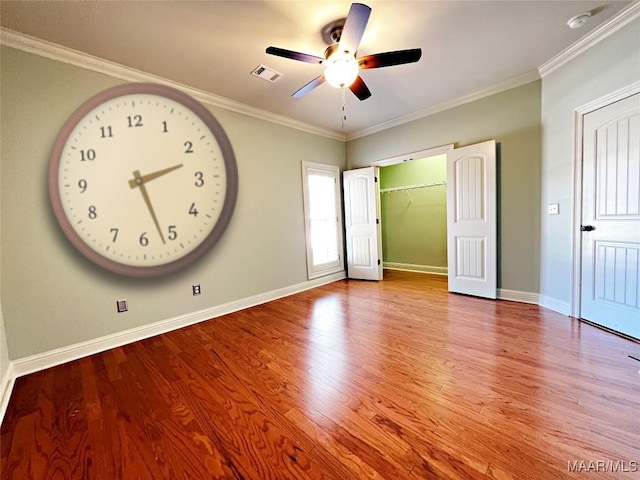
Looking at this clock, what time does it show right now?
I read 2:27
